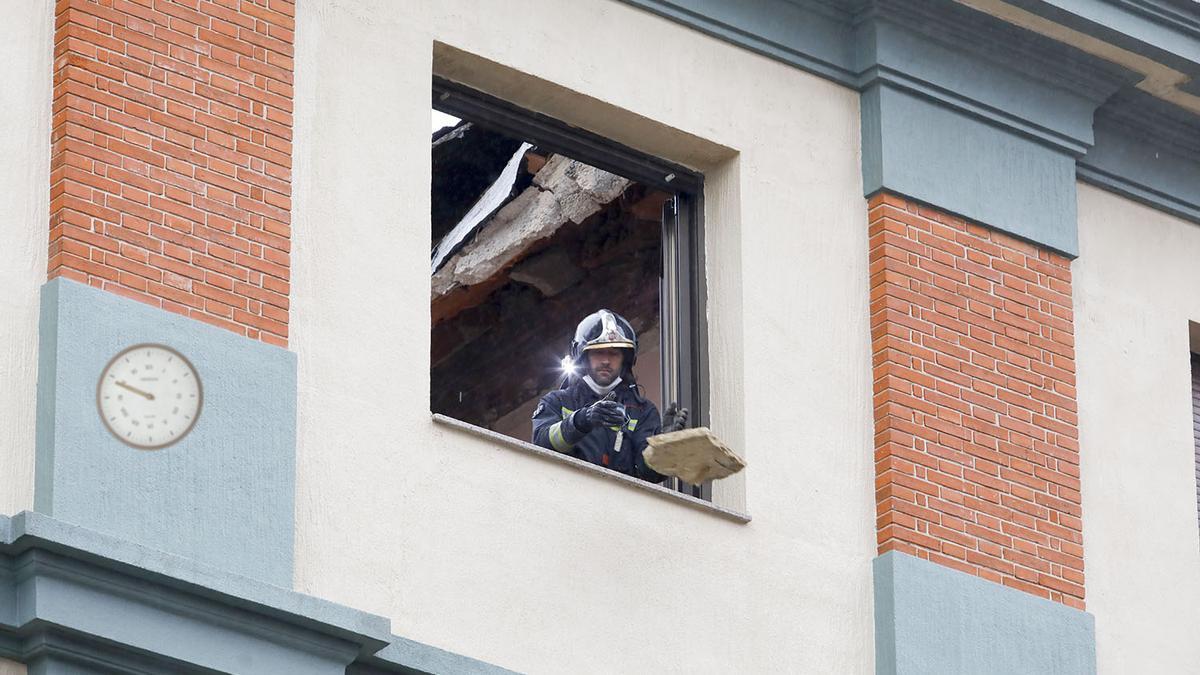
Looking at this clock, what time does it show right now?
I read 9:49
